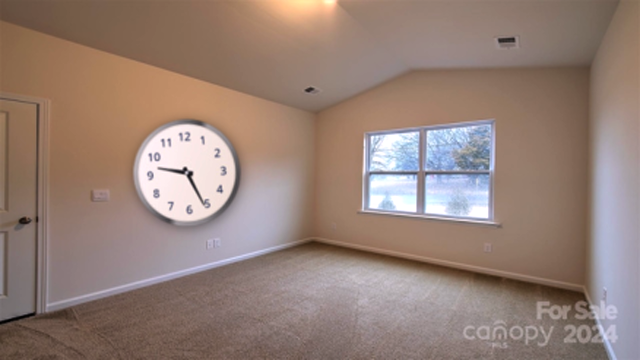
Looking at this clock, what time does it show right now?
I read 9:26
